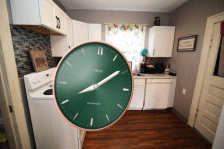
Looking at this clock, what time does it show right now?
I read 8:09
